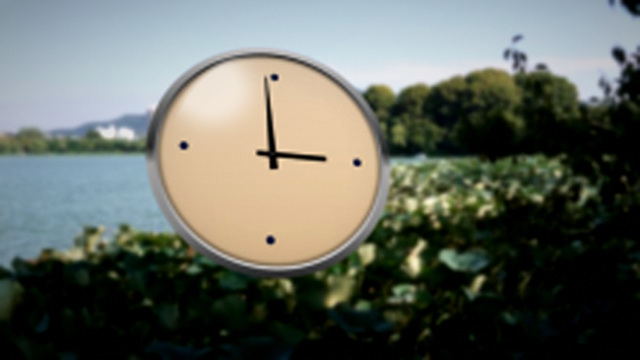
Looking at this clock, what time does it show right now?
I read 2:59
